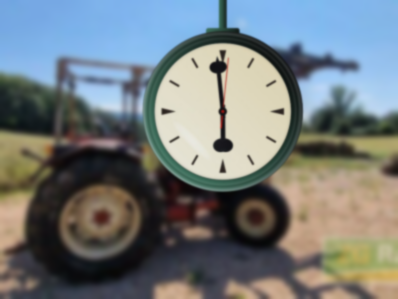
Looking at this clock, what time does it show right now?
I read 5:59:01
